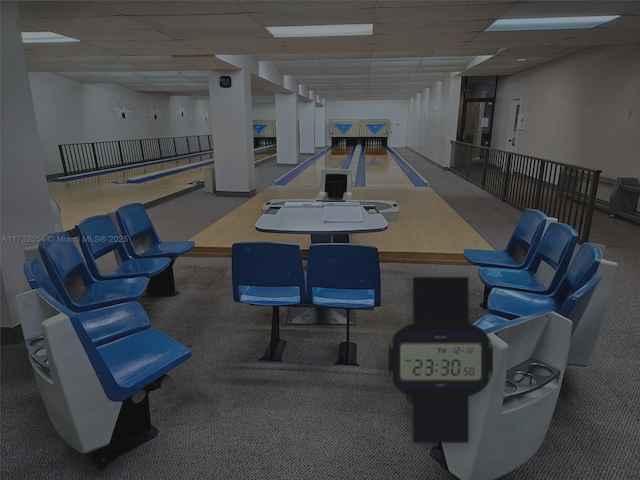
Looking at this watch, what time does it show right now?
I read 23:30
